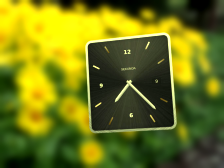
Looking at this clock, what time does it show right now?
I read 7:23
